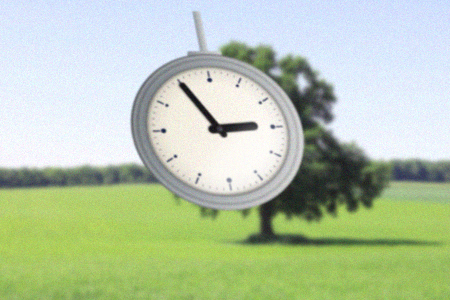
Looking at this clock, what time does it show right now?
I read 2:55
